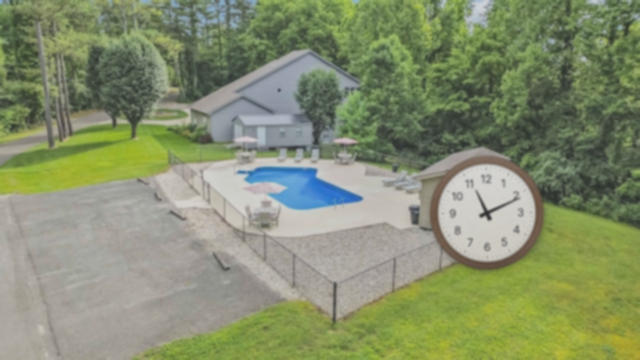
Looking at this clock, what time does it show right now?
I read 11:11
